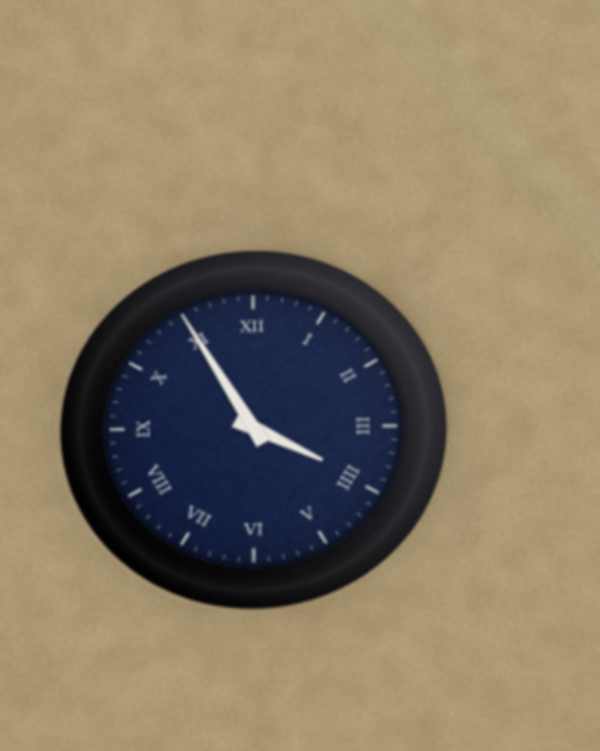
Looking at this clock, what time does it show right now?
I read 3:55
